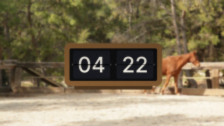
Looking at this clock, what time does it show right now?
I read 4:22
